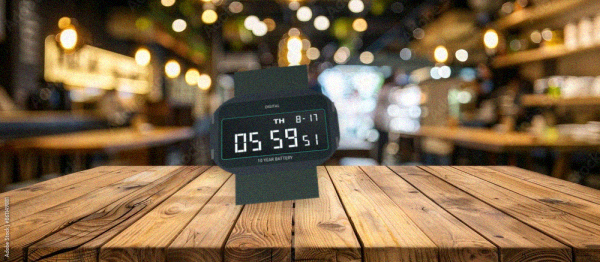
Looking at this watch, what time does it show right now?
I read 5:59:51
